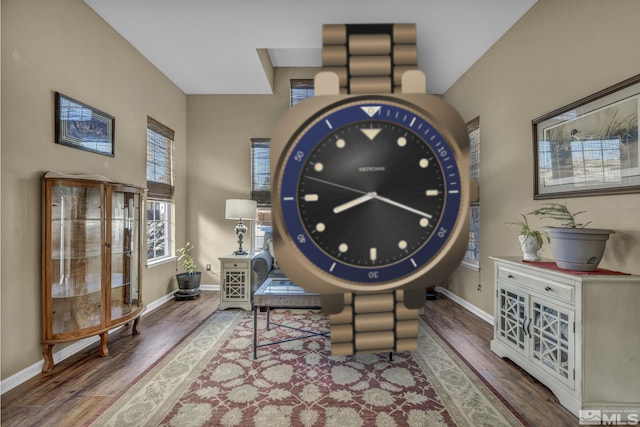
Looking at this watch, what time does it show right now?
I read 8:18:48
